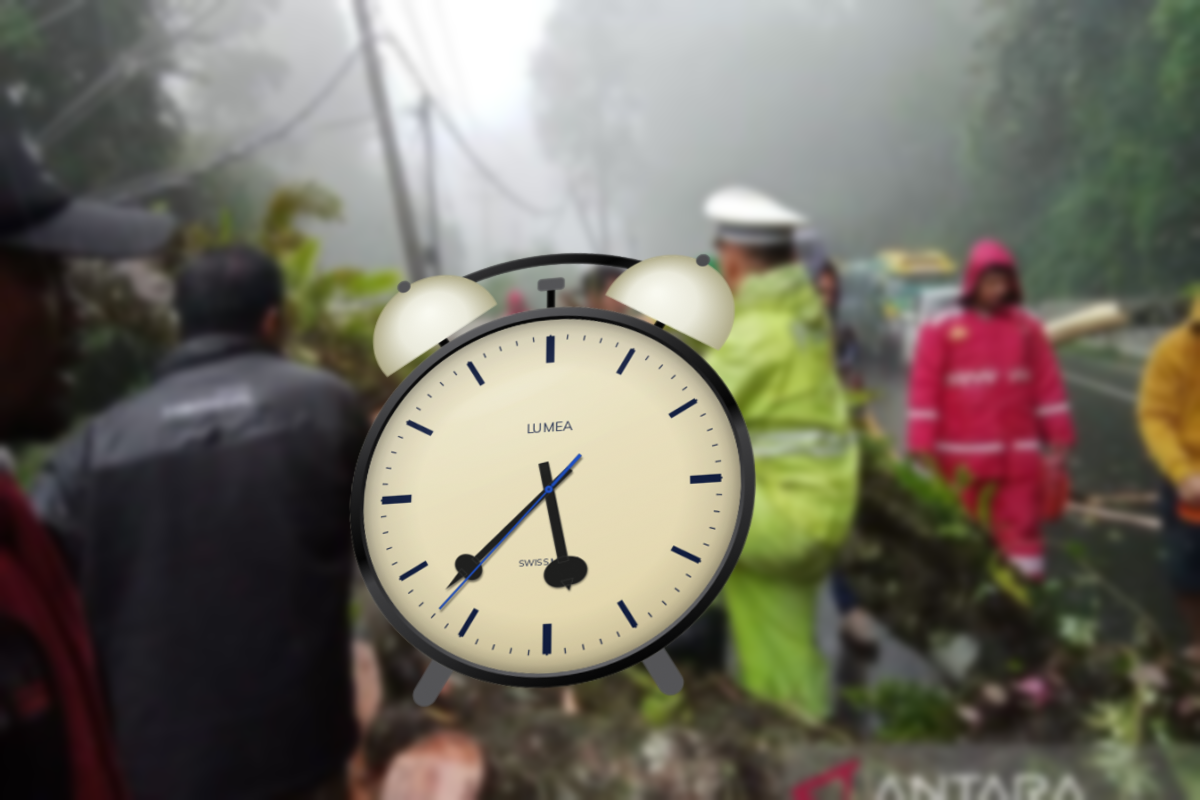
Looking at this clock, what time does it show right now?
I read 5:37:37
